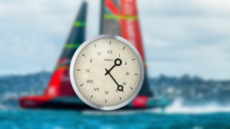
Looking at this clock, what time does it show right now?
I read 1:23
